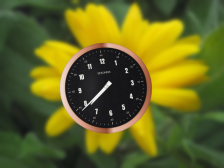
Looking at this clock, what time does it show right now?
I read 7:39
